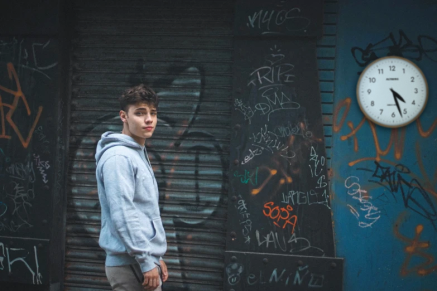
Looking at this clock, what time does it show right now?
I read 4:27
